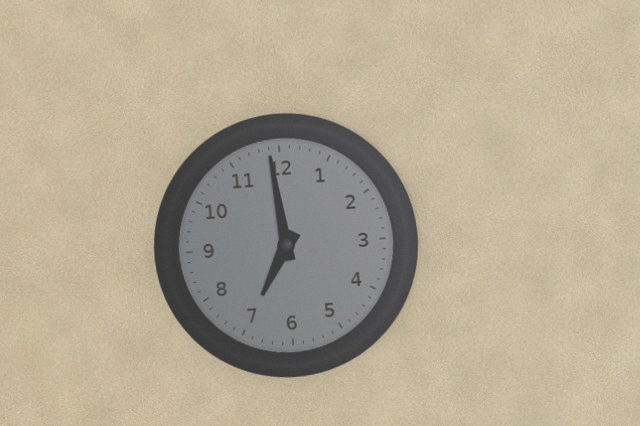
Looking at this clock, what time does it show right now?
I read 6:59
